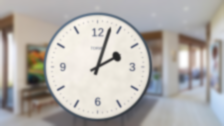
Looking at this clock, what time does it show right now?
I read 2:03
